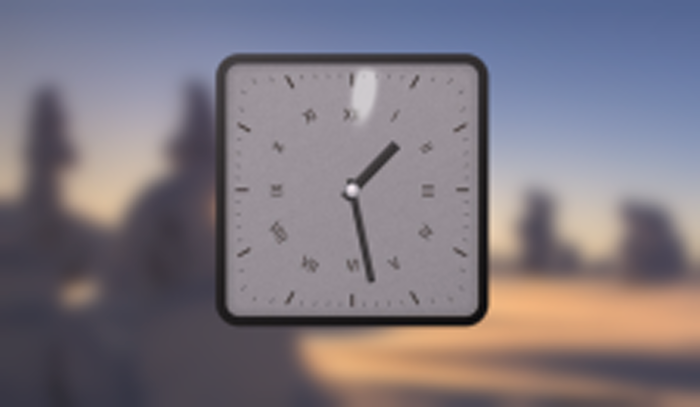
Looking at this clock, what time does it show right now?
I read 1:28
